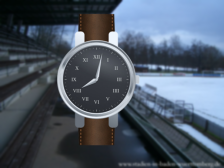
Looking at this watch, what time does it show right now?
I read 8:02
